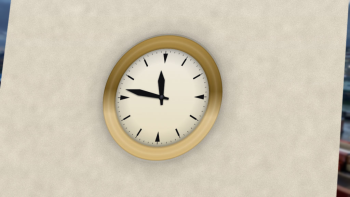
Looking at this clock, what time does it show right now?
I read 11:47
